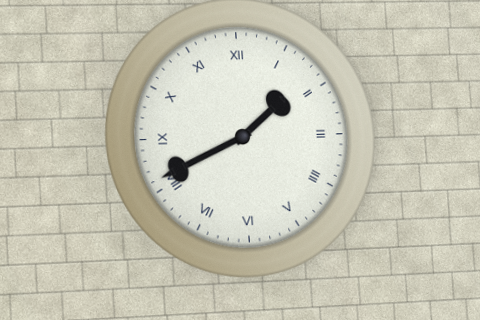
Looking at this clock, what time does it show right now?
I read 1:41
